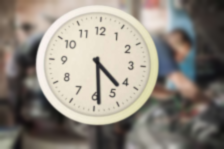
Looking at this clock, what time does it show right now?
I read 4:29
